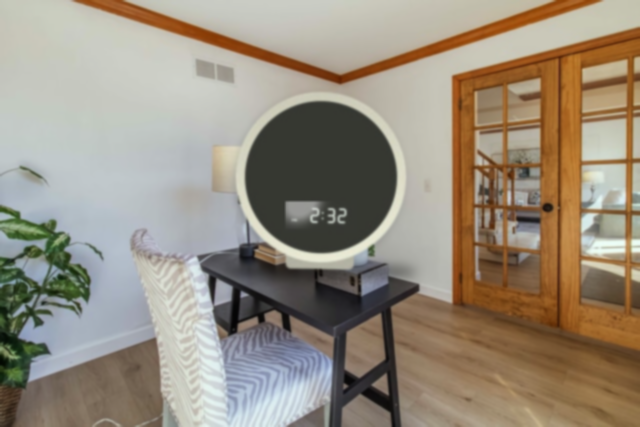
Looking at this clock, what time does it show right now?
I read 2:32
